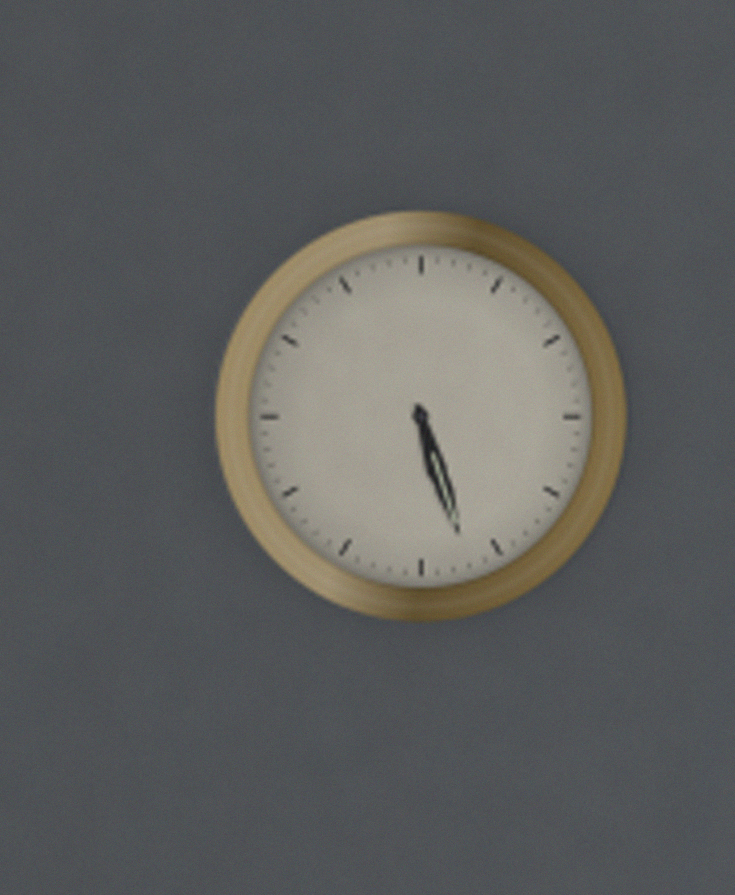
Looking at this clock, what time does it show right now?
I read 5:27
